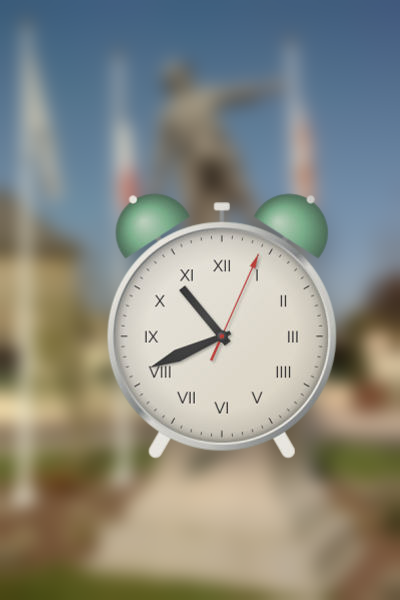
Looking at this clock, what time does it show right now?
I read 10:41:04
